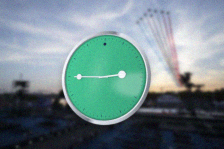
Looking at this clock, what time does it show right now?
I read 2:45
